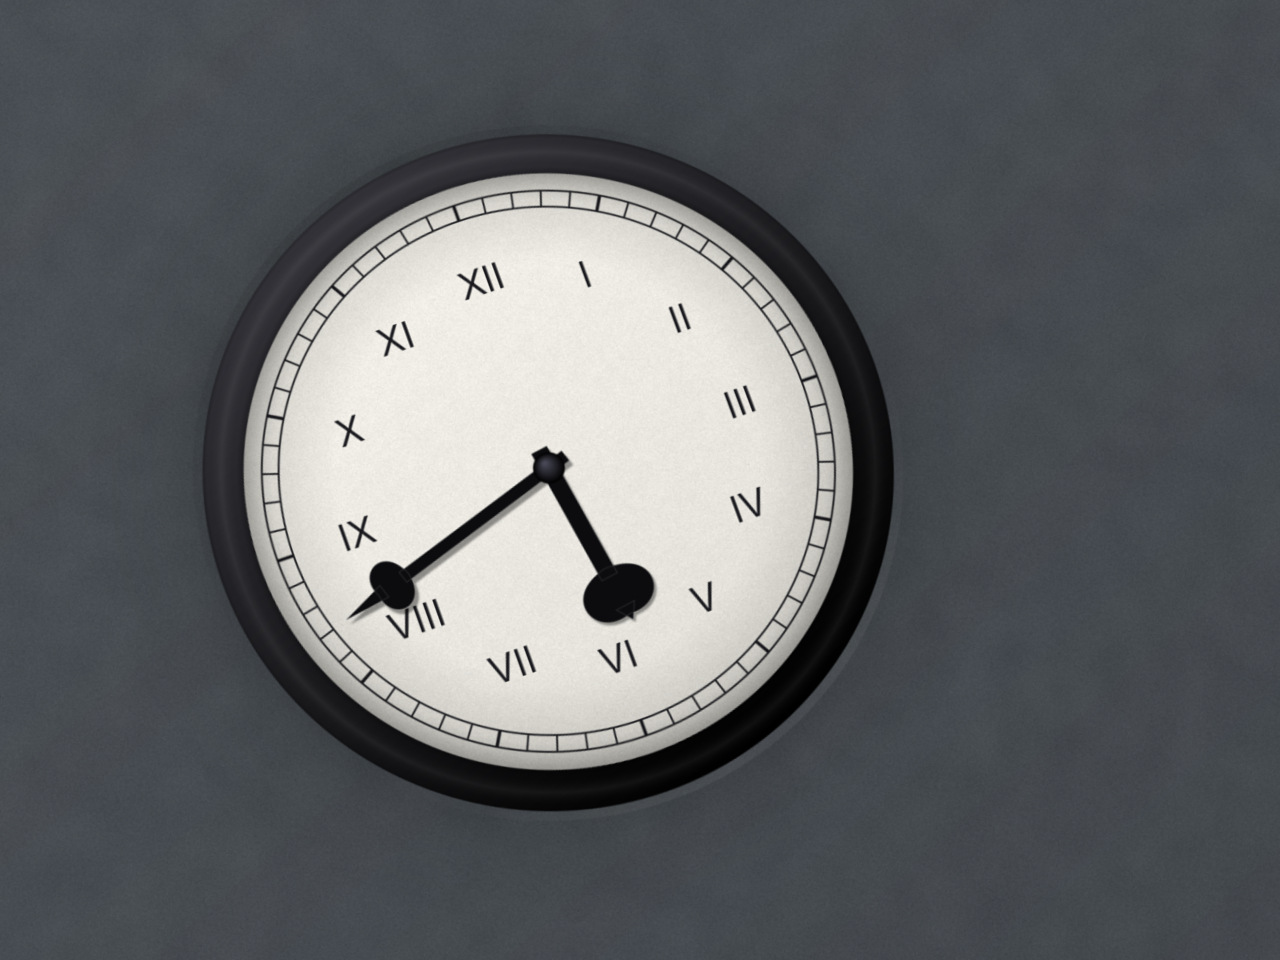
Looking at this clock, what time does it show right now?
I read 5:42
